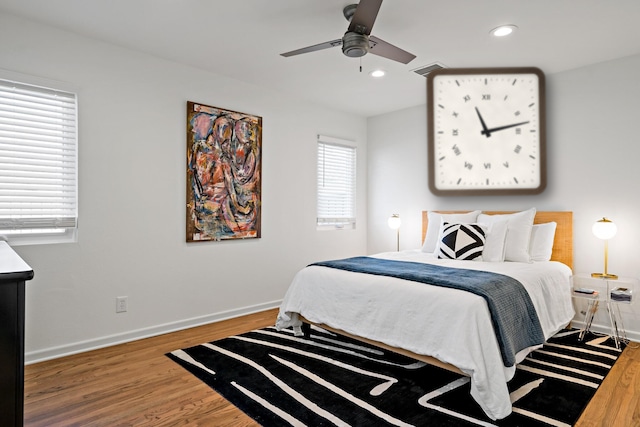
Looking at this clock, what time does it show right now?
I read 11:13
